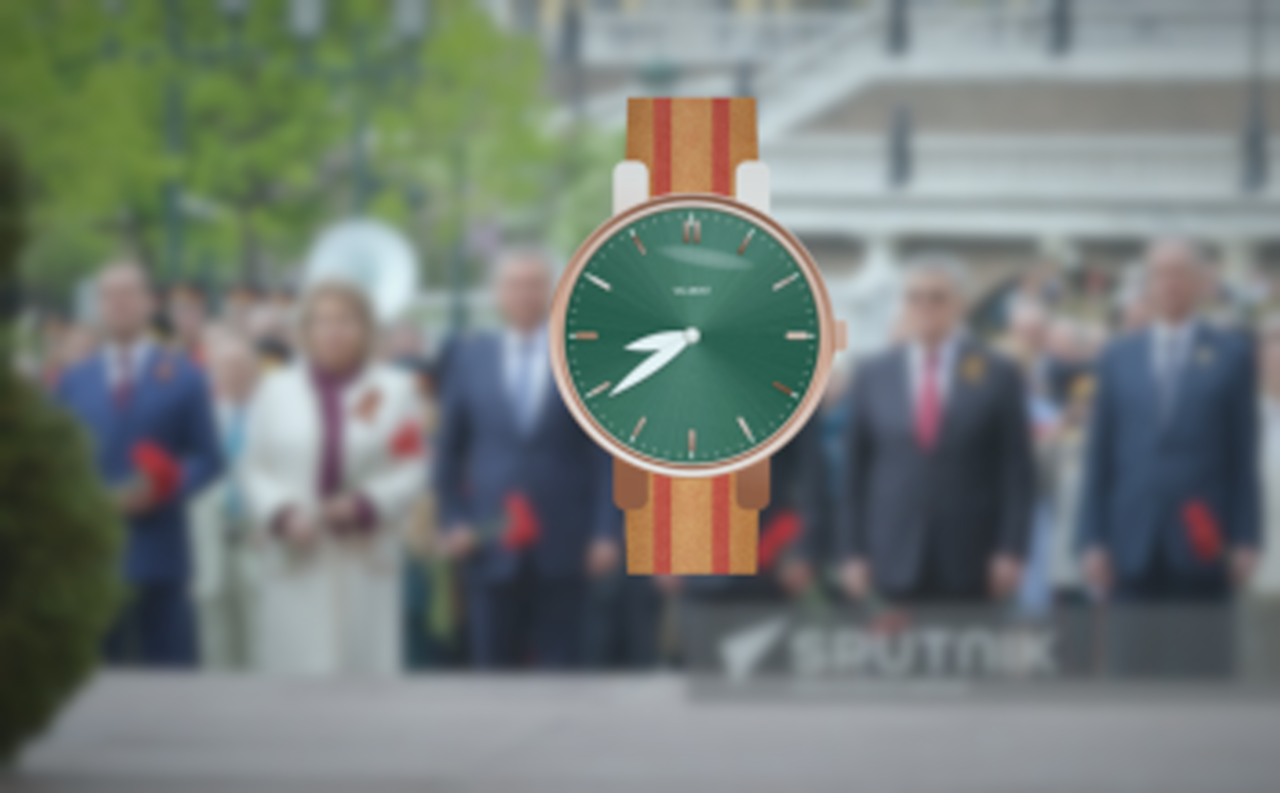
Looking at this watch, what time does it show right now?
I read 8:39
